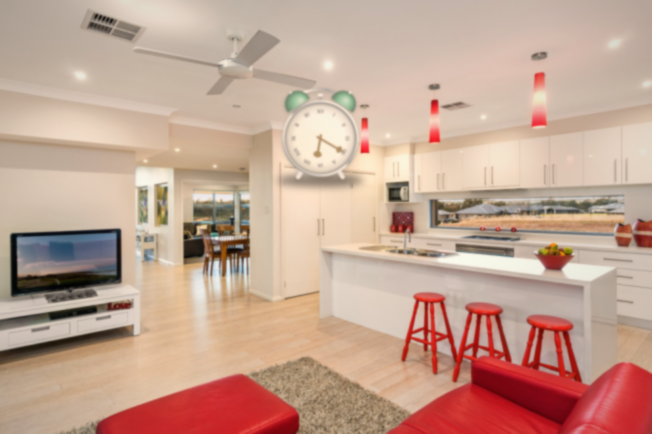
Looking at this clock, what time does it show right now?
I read 6:20
